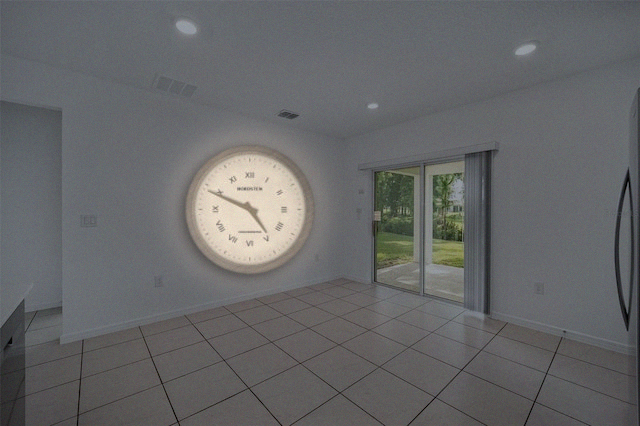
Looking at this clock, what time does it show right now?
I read 4:49
